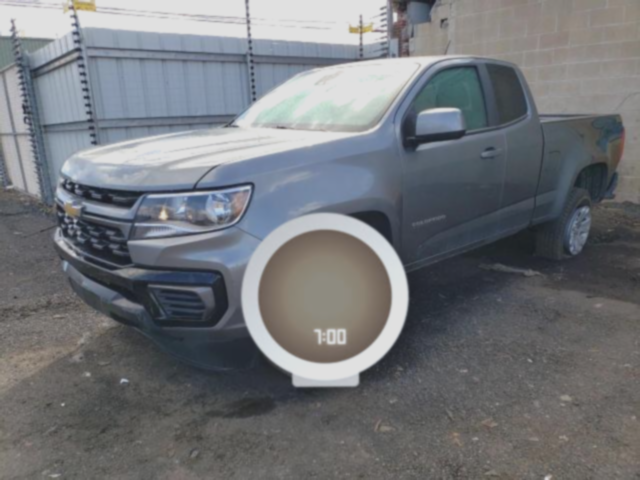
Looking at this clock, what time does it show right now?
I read 7:00
